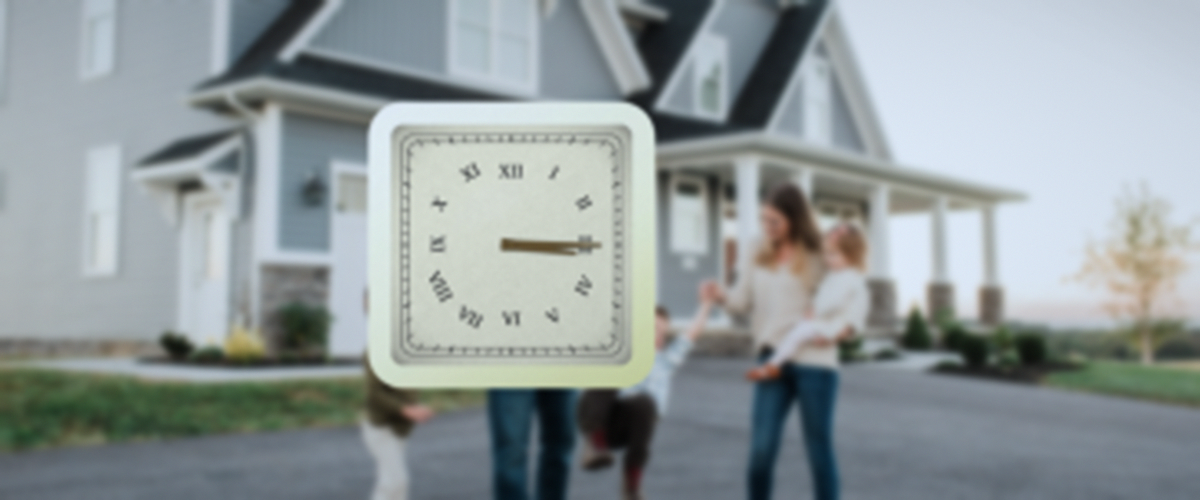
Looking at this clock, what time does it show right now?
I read 3:15
